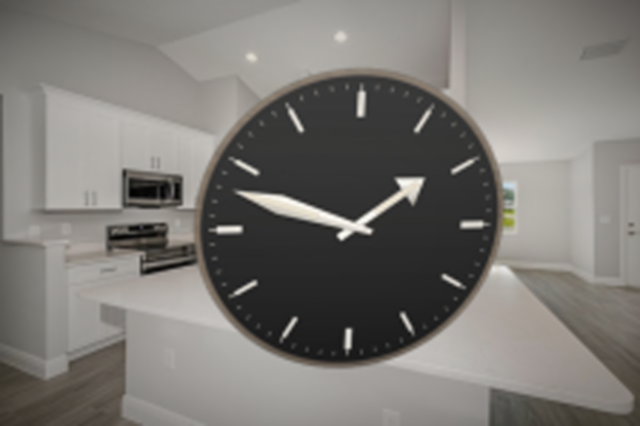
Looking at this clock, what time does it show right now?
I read 1:48
